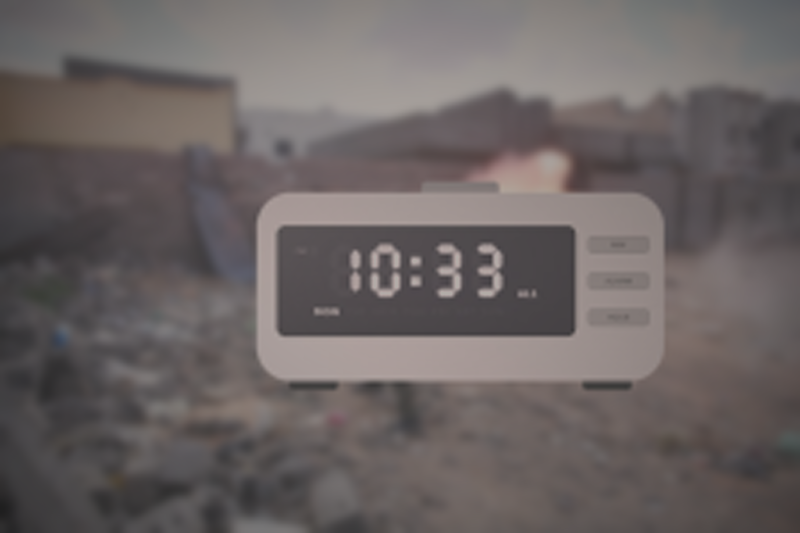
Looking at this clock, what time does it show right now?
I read 10:33
